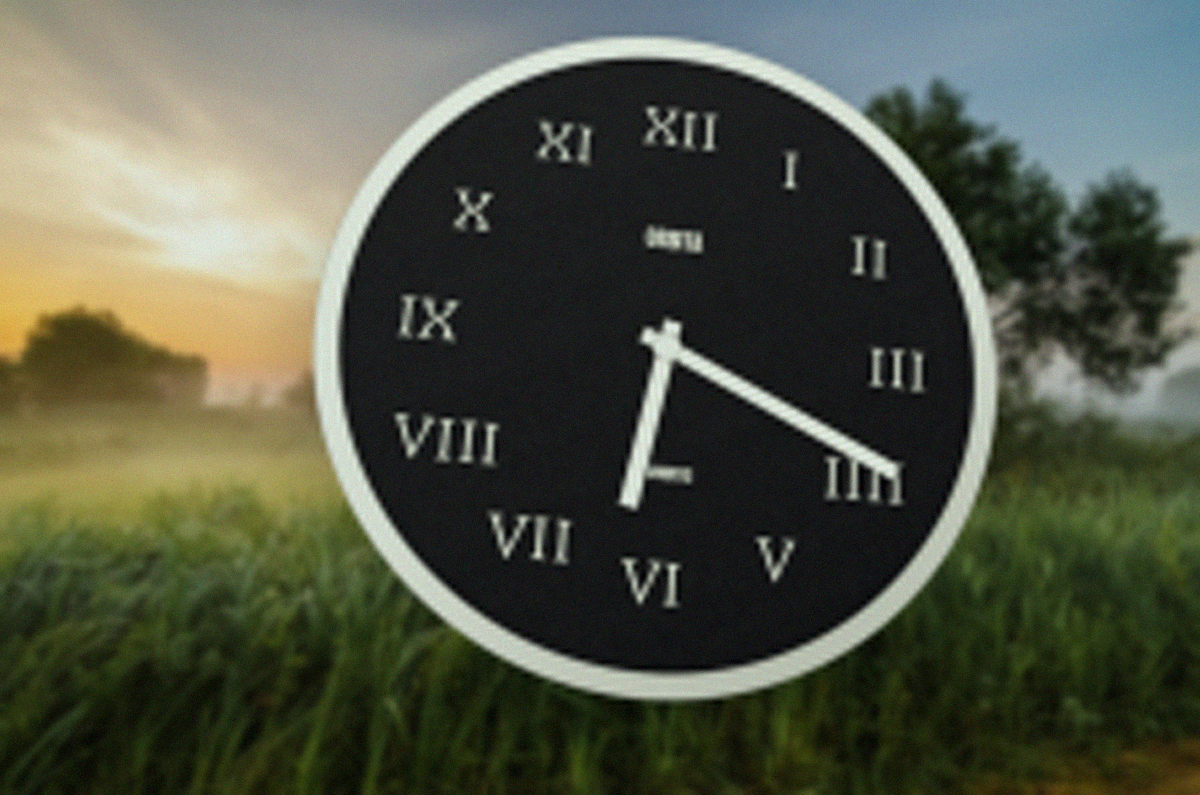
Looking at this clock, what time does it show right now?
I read 6:19
